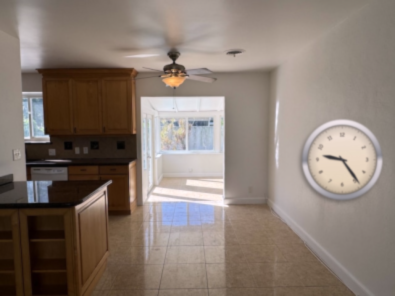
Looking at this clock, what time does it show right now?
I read 9:24
